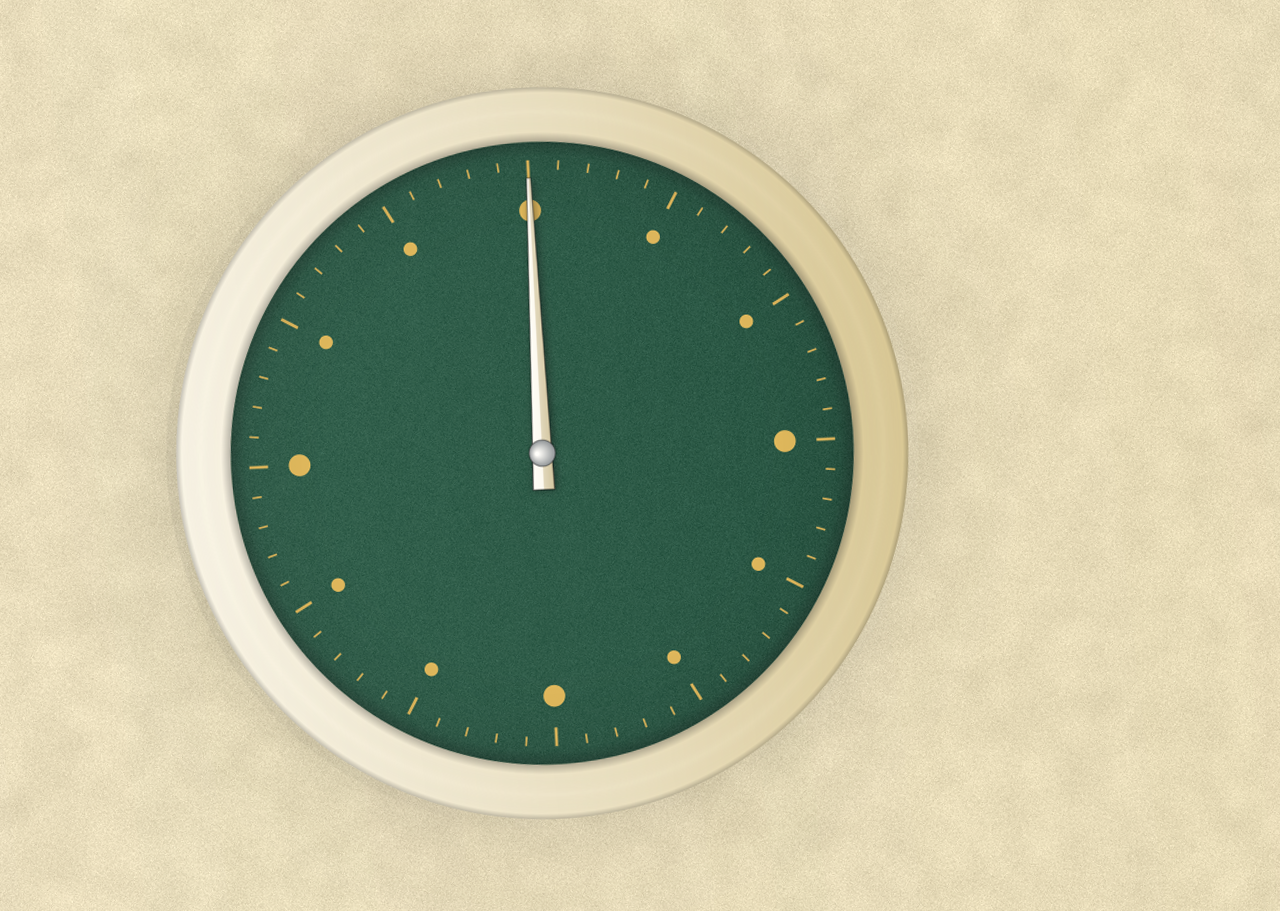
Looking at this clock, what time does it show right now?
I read 12:00
